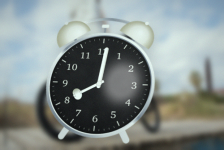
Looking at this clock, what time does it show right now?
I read 8:01
